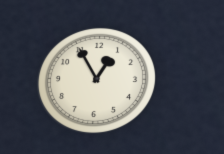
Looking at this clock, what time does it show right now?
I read 12:55
